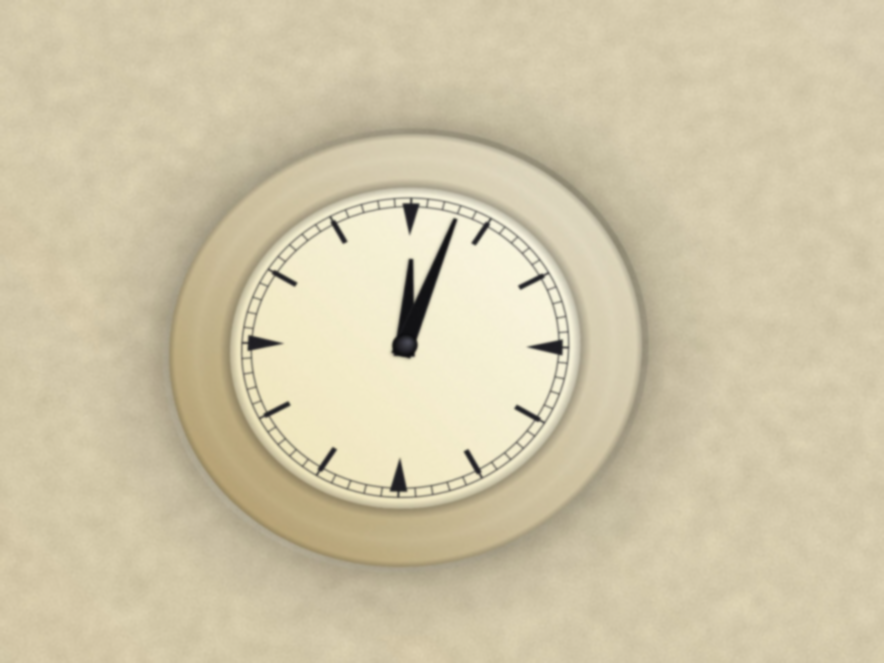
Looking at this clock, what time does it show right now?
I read 12:03
